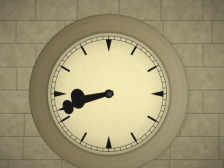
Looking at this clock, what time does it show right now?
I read 8:42
